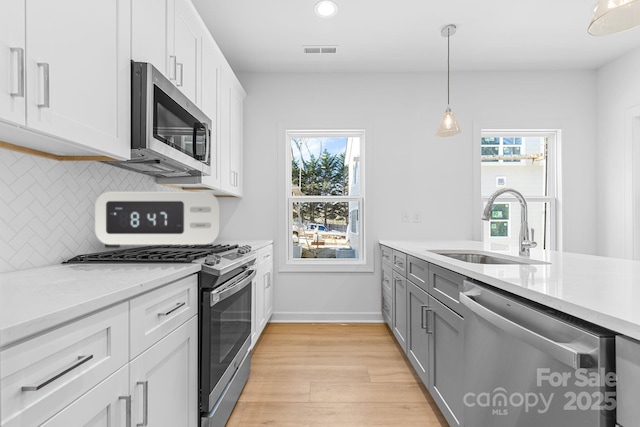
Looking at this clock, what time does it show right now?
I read 8:47
